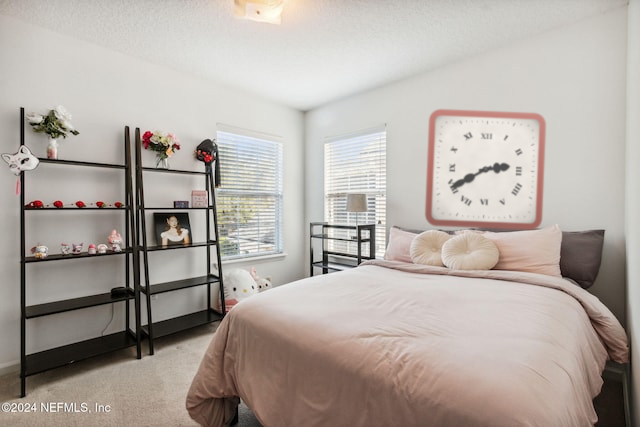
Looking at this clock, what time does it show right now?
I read 2:40
